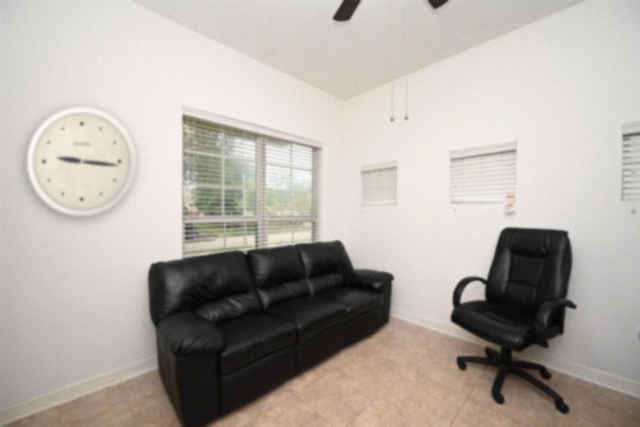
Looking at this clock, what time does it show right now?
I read 9:16
